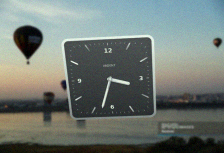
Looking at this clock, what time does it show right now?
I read 3:33
